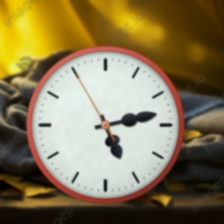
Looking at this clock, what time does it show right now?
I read 5:12:55
